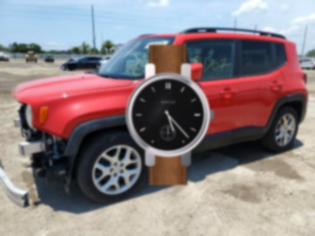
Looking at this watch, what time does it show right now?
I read 5:23
